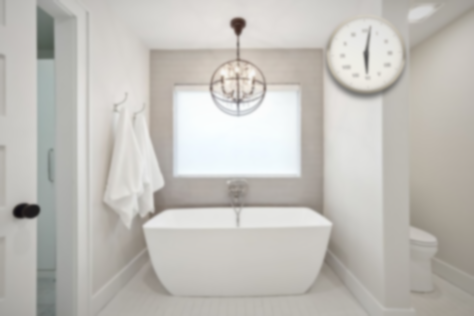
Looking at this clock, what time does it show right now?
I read 6:02
